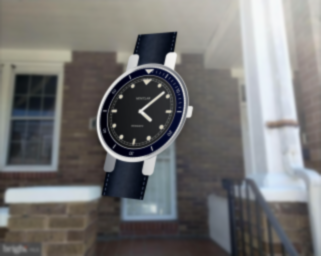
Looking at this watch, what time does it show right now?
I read 4:08
